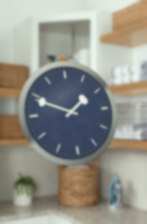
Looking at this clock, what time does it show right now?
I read 1:49
